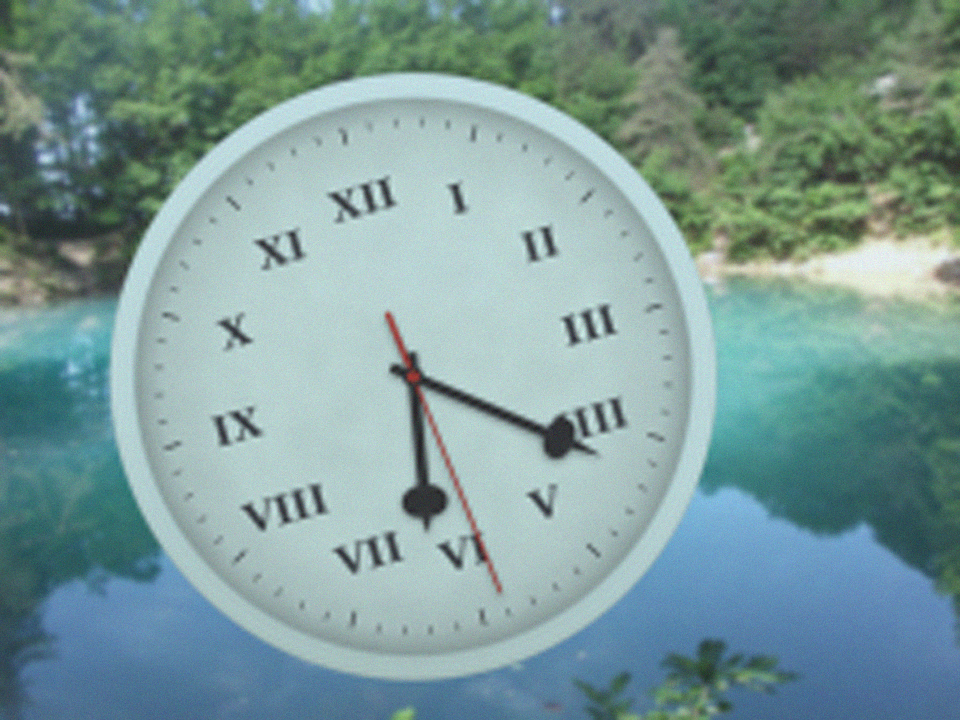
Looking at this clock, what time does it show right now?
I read 6:21:29
